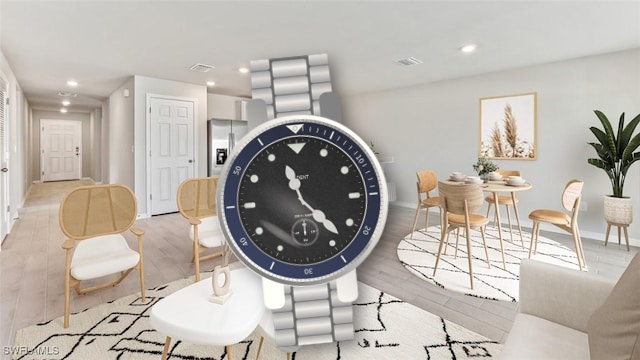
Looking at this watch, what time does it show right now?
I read 11:23
